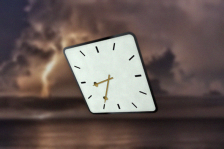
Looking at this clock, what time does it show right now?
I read 8:35
